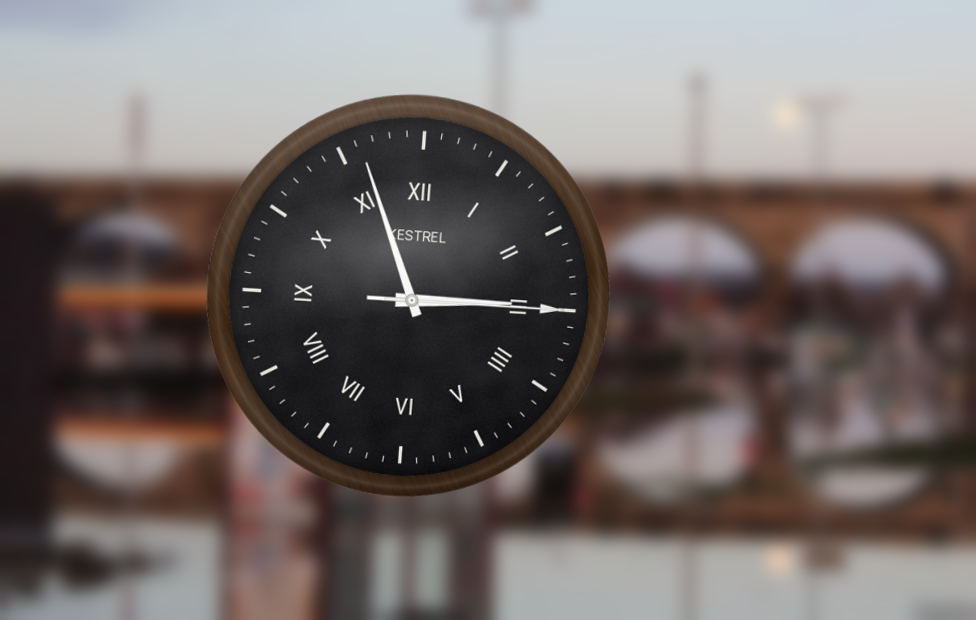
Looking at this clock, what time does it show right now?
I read 2:56:15
